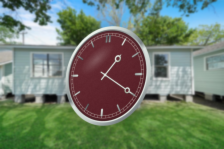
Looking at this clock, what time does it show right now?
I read 1:20
